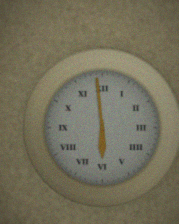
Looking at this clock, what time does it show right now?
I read 5:59
